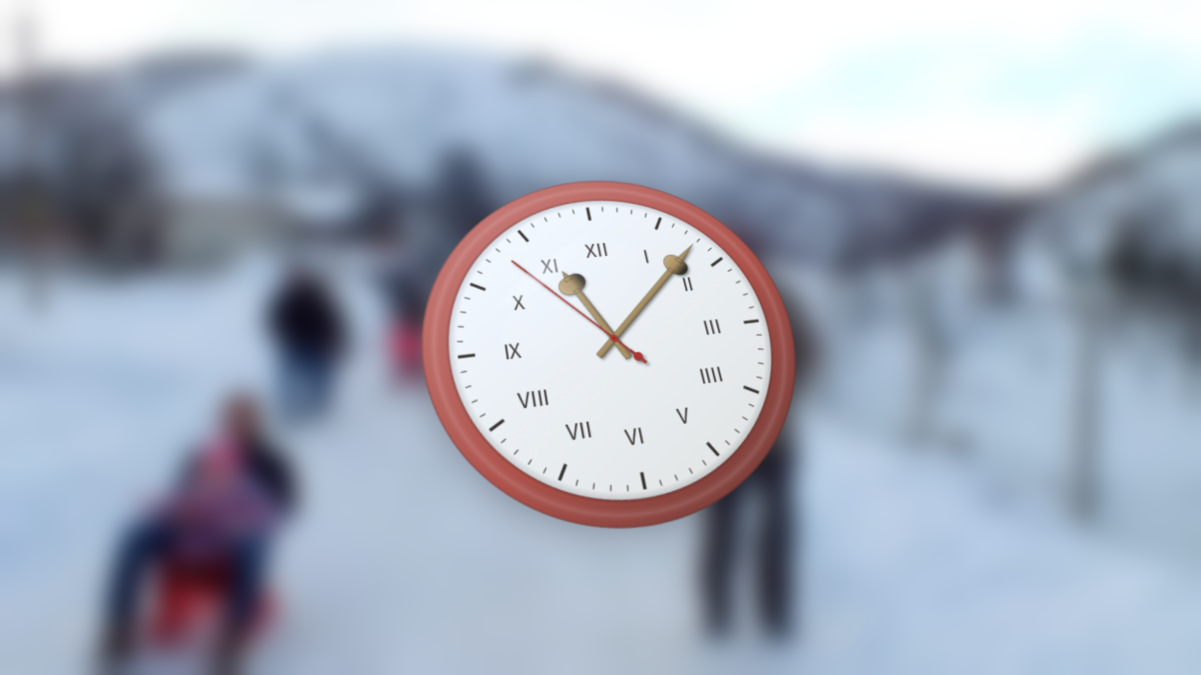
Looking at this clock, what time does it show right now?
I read 11:07:53
